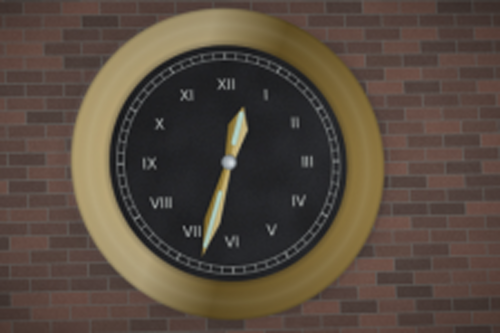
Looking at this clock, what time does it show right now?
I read 12:33
